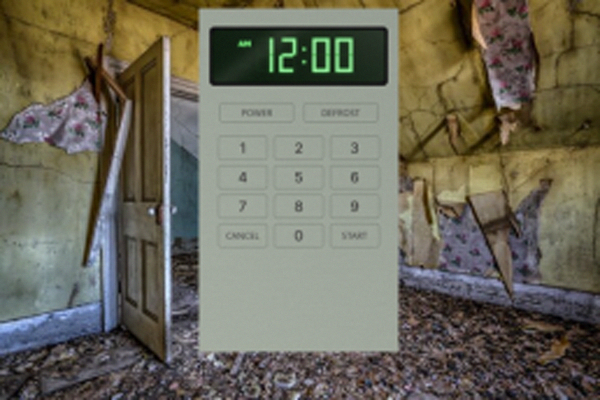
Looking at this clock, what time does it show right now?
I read 12:00
